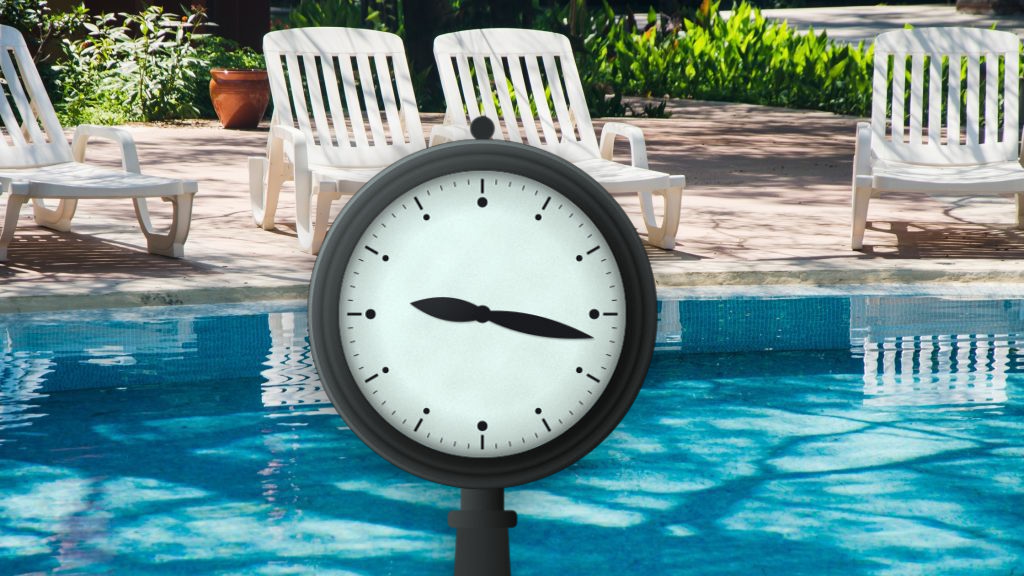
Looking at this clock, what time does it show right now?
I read 9:17
